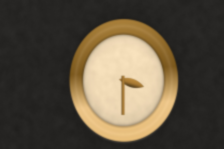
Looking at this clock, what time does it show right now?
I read 3:30
